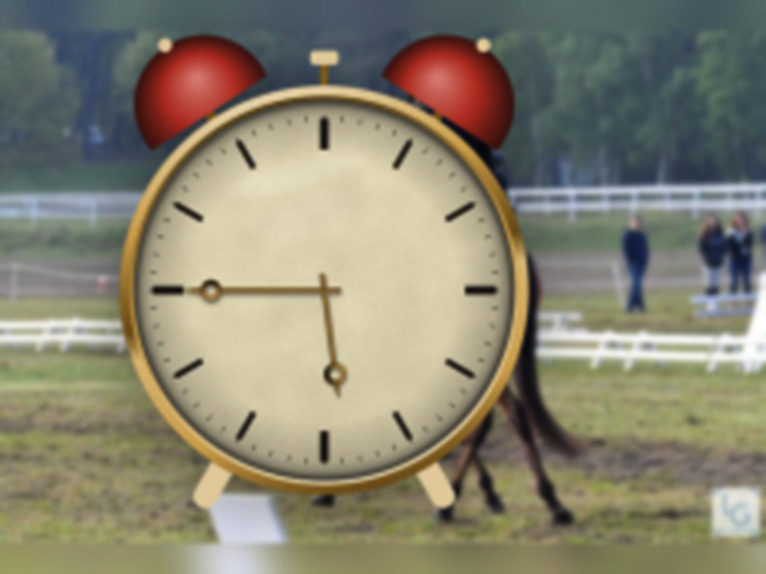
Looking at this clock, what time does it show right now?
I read 5:45
